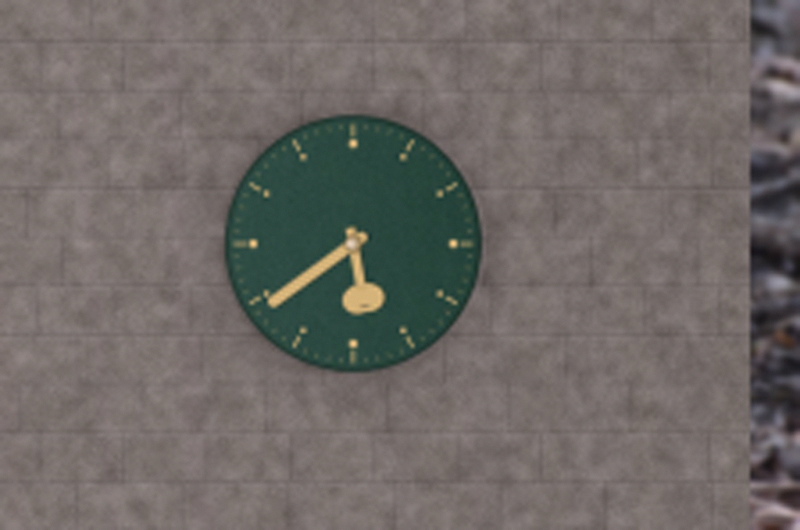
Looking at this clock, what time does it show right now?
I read 5:39
